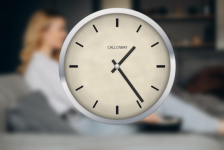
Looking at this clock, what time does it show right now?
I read 1:24
